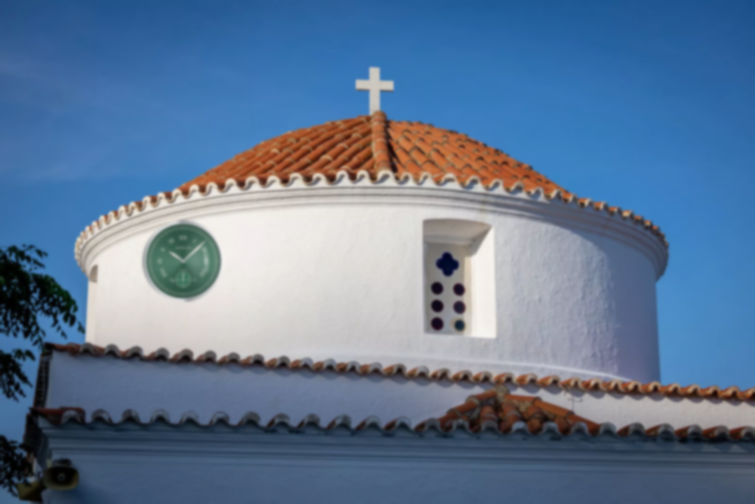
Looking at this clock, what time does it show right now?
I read 10:08
